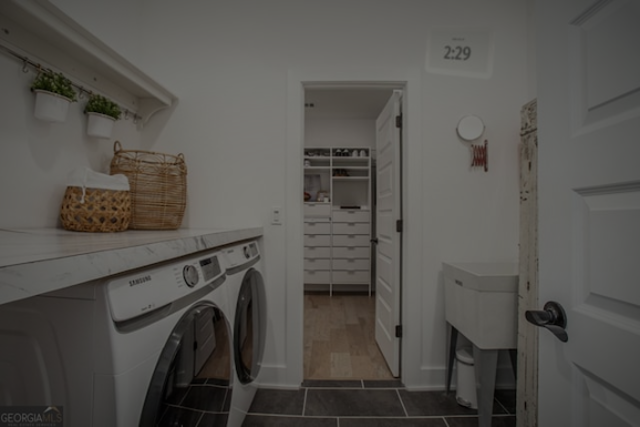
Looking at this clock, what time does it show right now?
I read 2:29
